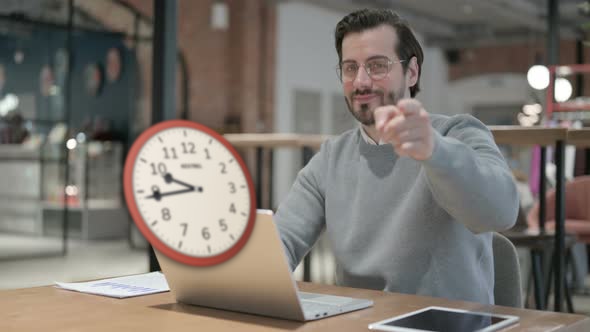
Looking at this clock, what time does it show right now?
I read 9:44
